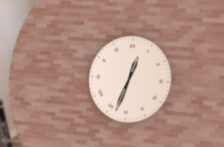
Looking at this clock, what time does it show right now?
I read 12:33
